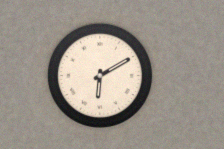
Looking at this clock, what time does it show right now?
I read 6:10
